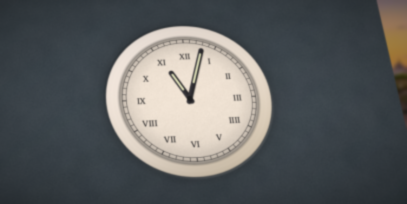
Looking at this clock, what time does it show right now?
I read 11:03
